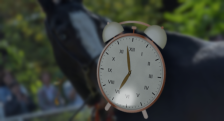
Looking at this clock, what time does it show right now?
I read 6:58
